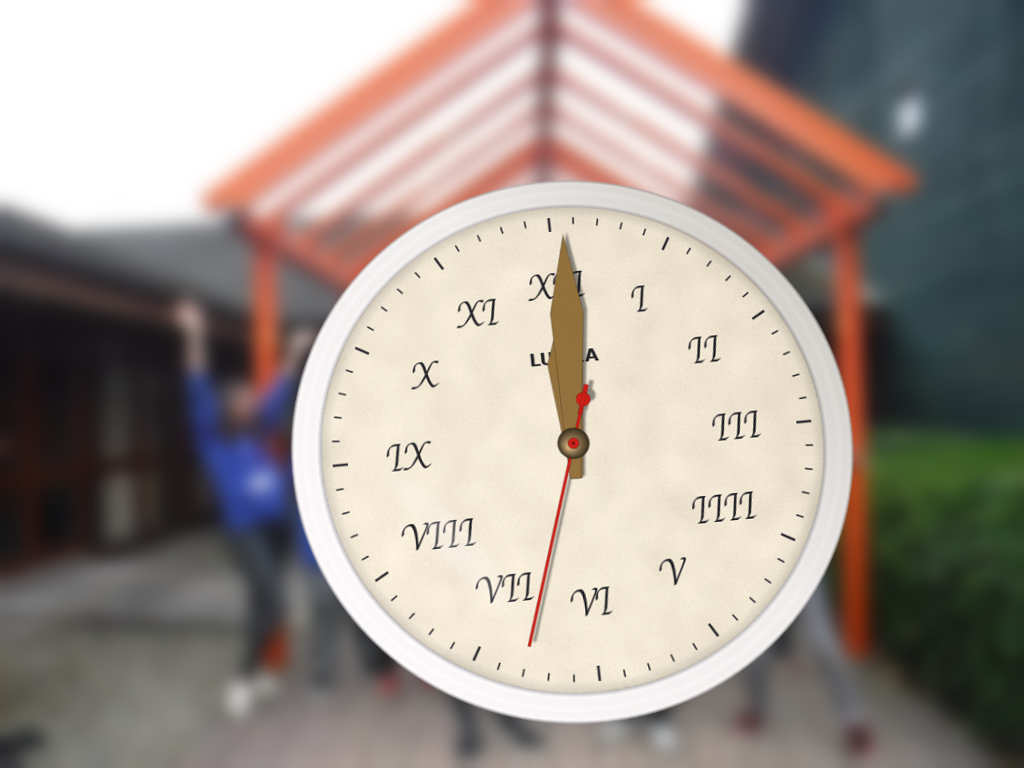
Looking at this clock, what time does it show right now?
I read 12:00:33
